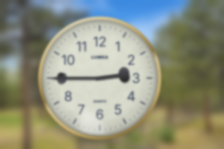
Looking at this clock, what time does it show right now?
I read 2:45
